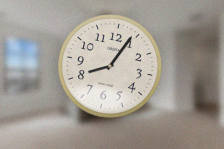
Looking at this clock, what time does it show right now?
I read 8:04
